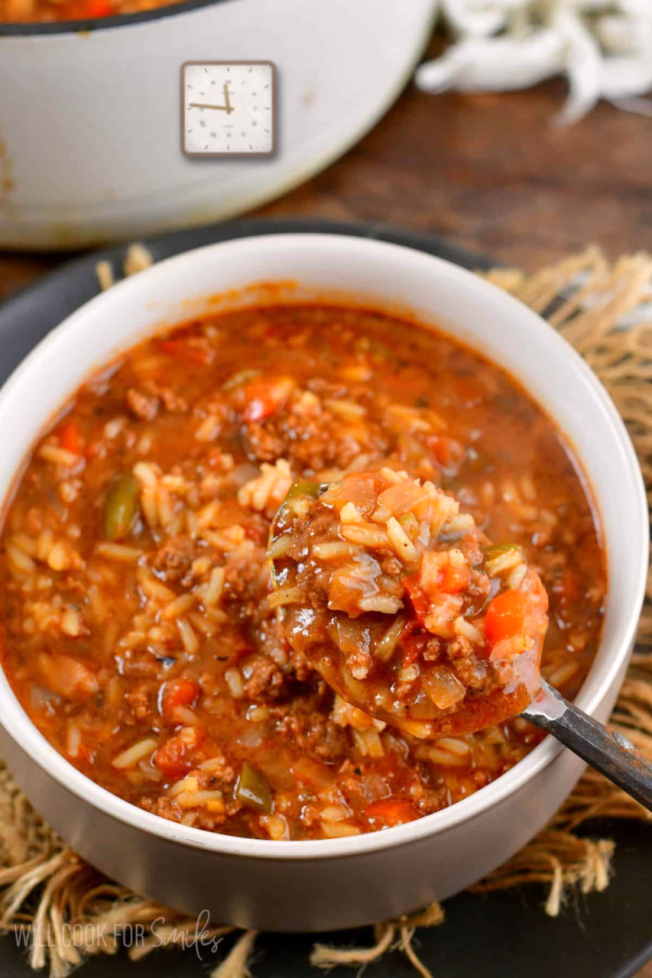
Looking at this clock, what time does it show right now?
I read 11:46
